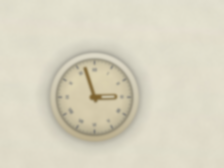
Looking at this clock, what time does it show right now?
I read 2:57
